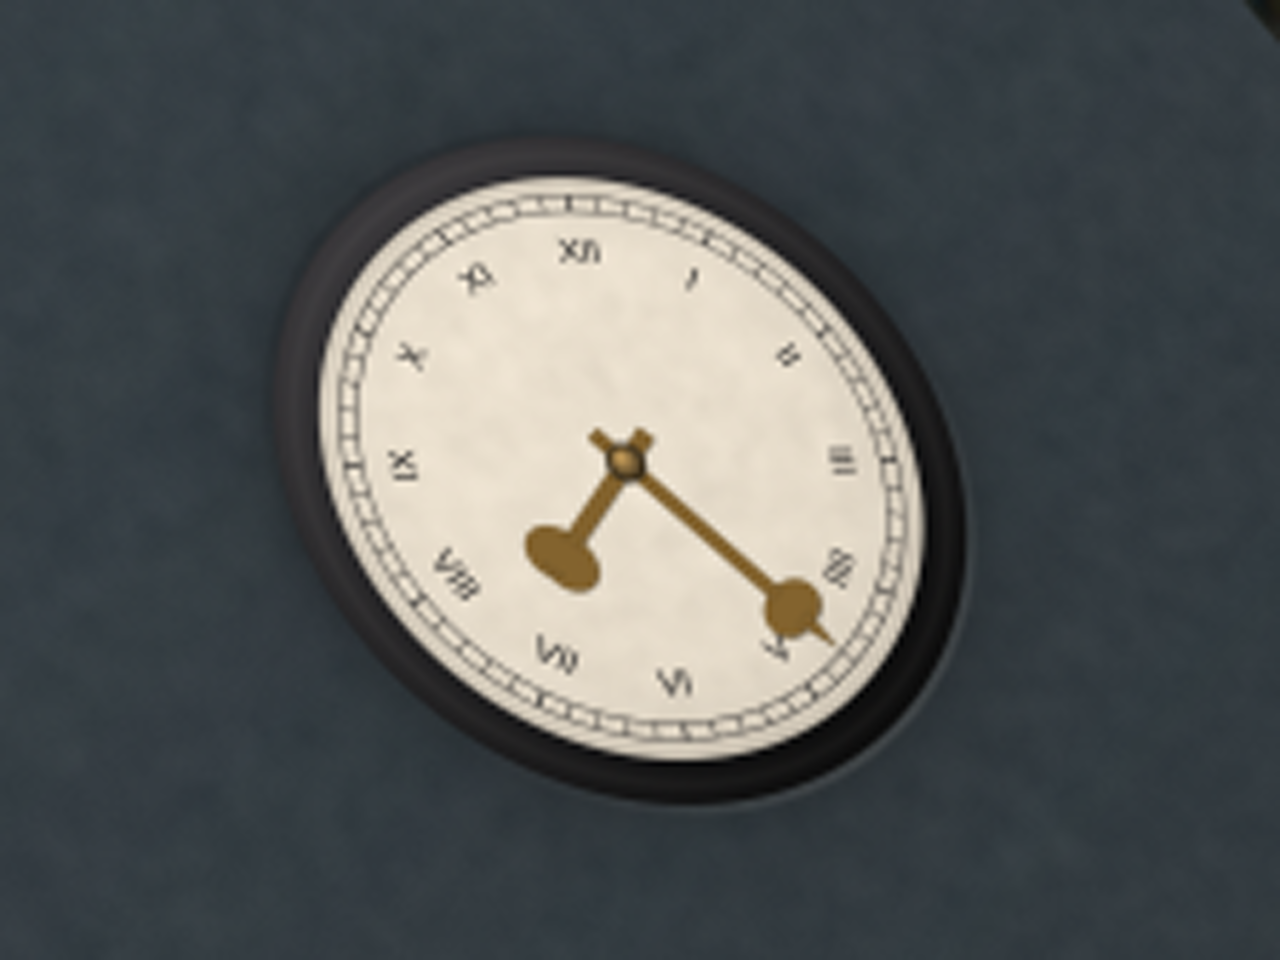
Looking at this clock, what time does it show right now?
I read 7:23
